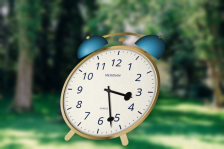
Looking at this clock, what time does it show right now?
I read 3:27
